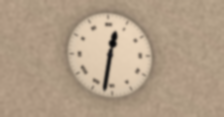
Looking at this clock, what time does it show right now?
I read 12:32
